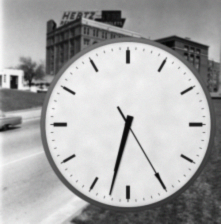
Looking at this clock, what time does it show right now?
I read 6:32:25
